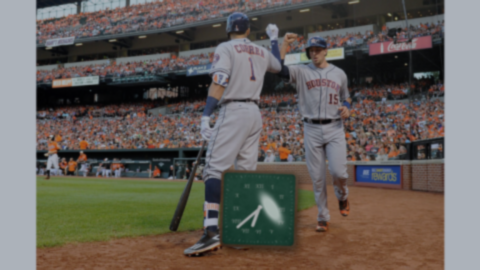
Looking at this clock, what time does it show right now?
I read 6:38
